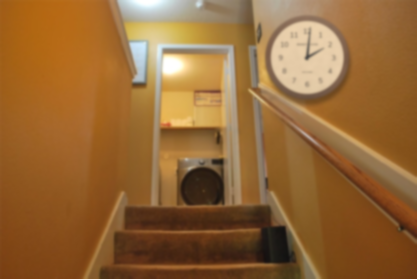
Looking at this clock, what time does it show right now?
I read 2:01
